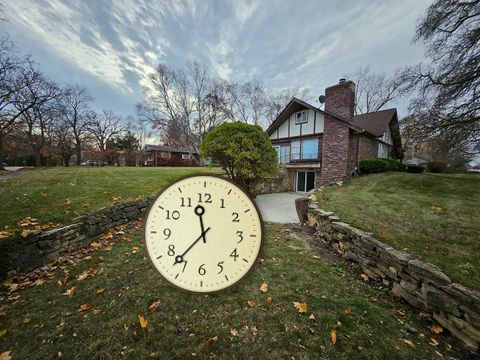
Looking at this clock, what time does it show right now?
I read 11:37
